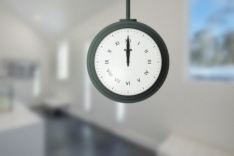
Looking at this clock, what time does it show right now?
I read 12:00
